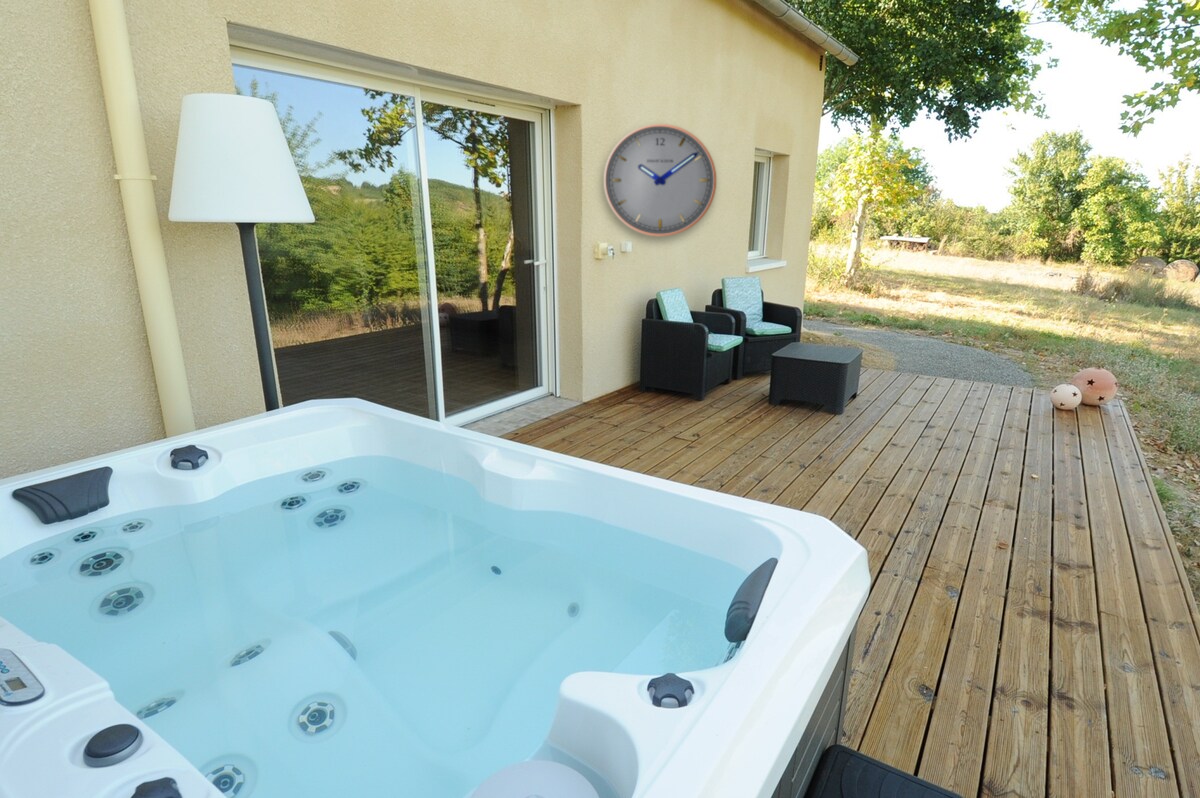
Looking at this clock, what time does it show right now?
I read 10:09
